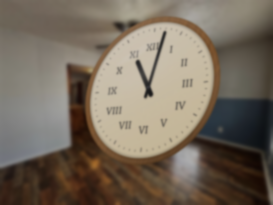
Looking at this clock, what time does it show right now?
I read 11:02
